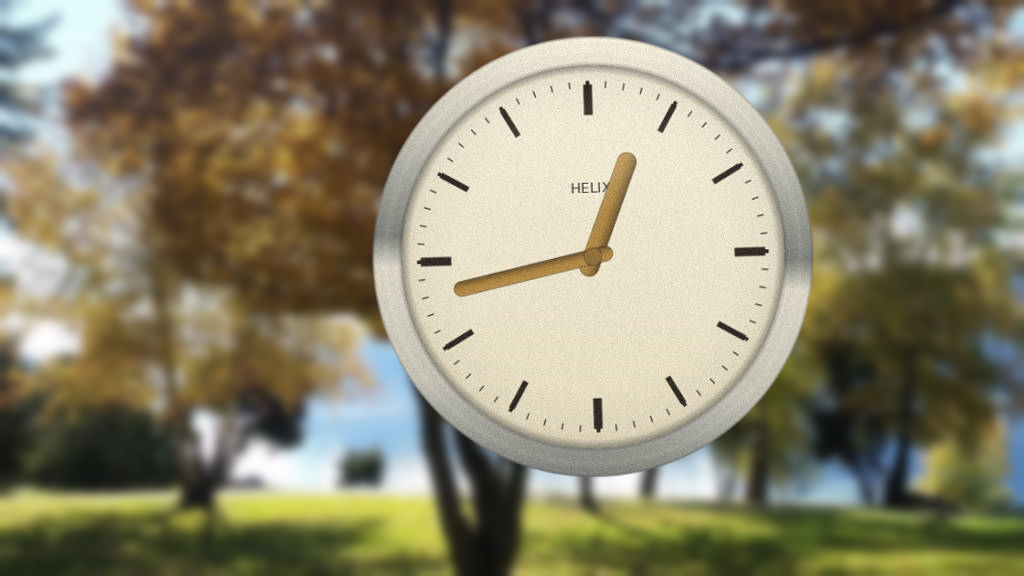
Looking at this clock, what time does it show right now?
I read 12:43
